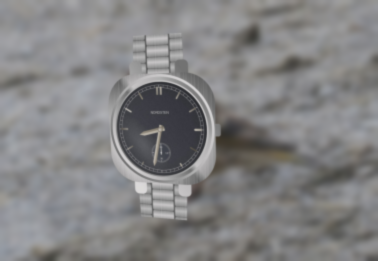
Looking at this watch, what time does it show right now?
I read 8:32
